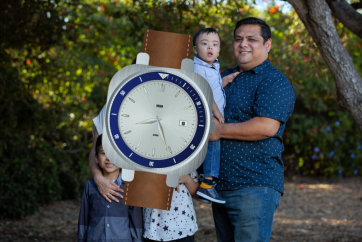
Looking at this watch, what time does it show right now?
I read 8:26
